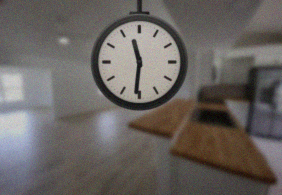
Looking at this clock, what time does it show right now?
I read 11:31
